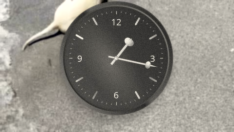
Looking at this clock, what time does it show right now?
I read 1:17
